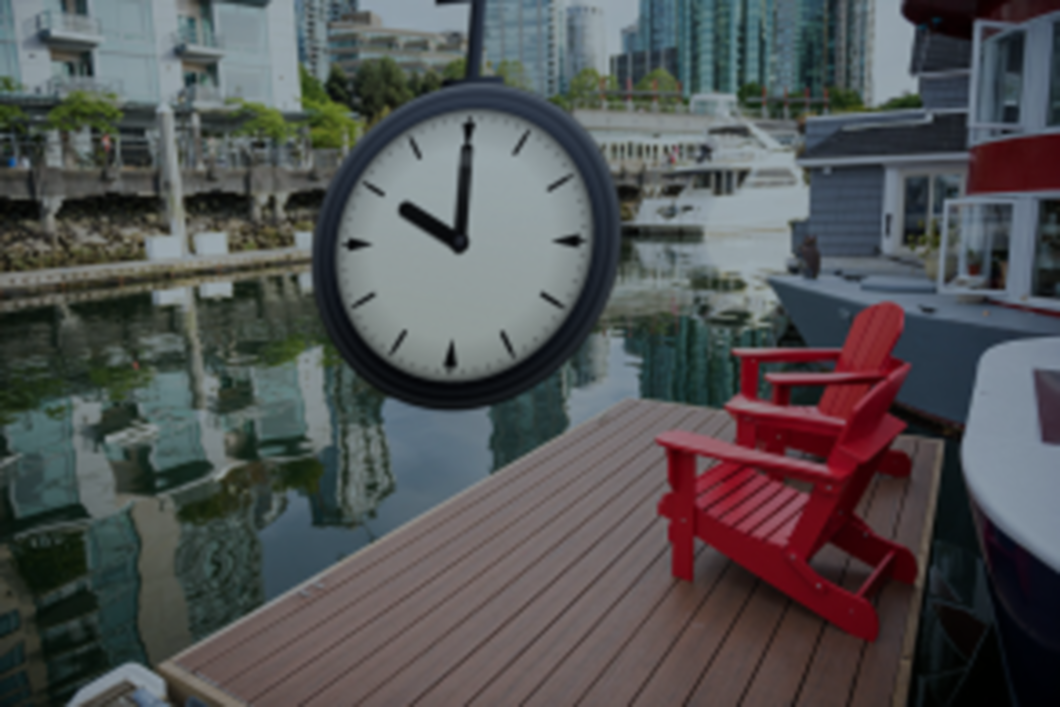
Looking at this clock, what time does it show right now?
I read 10:00
